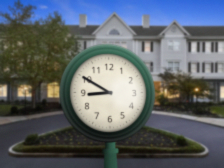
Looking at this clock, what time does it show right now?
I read 8:50
